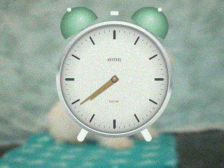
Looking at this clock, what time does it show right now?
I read 7:39
